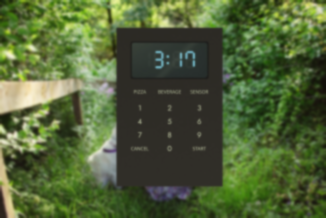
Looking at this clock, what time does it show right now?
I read 3:17
